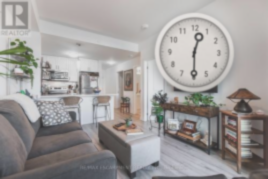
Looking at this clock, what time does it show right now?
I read 12:30
